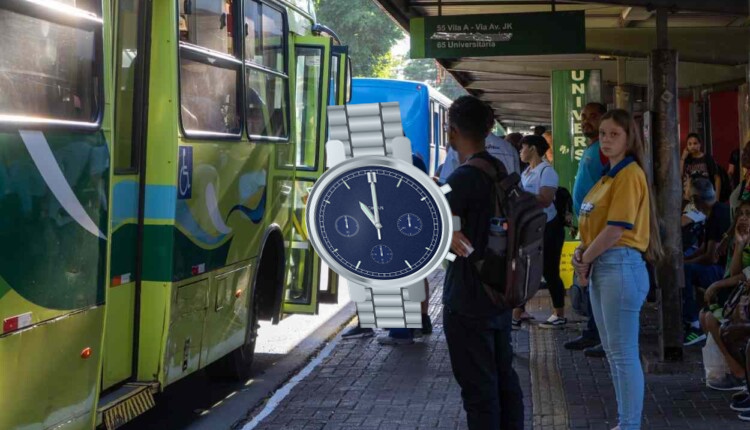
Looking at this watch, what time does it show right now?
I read 11:00
